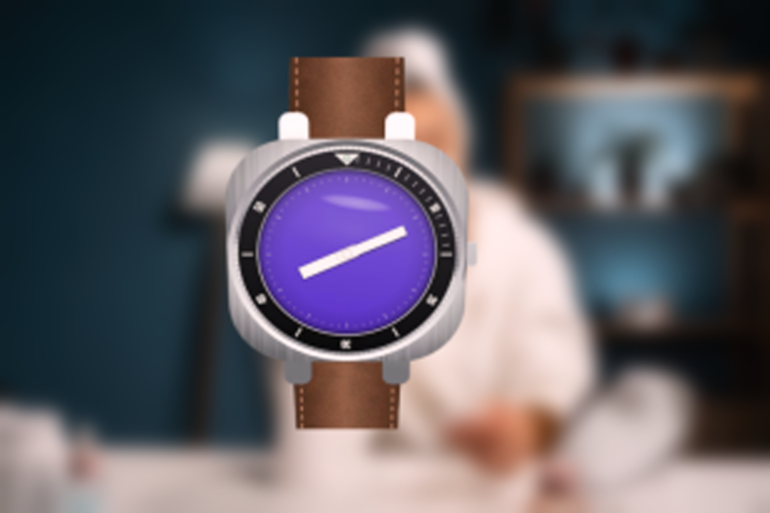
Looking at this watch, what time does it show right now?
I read 8:11
